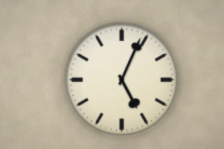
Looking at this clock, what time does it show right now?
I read 5:04
